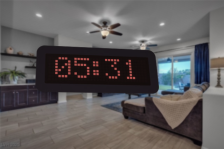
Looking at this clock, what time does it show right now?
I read 5:31
